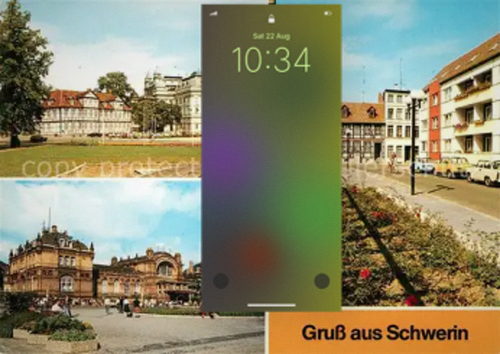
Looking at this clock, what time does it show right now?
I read 10:34
